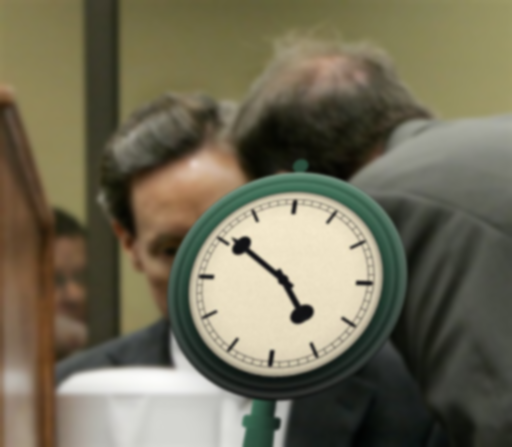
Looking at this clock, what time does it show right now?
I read 4:51
